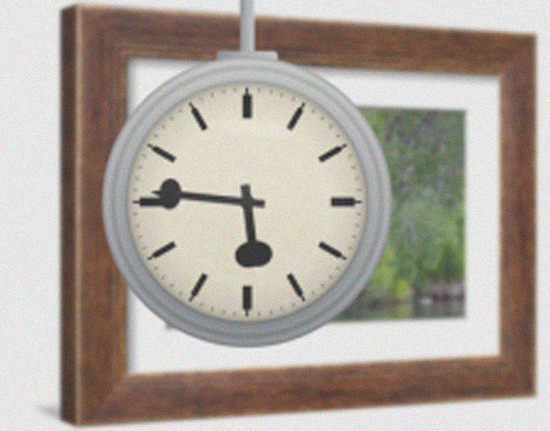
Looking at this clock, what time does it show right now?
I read 5:46
